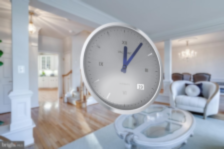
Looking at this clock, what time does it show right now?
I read 12:06
